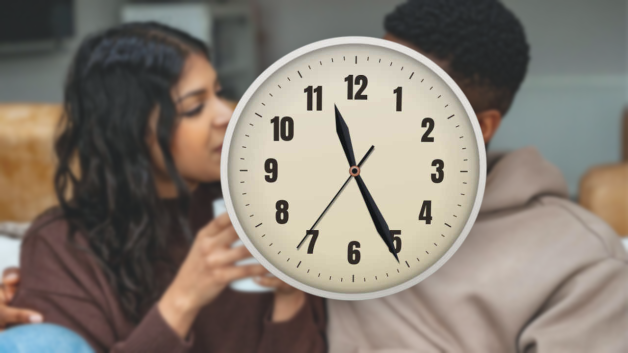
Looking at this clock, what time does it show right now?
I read 11:25:36
